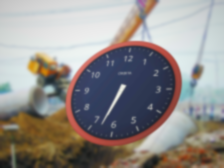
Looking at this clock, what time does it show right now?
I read 6:33
